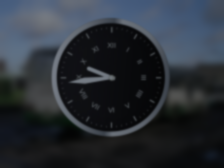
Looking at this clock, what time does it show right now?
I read 9:44
